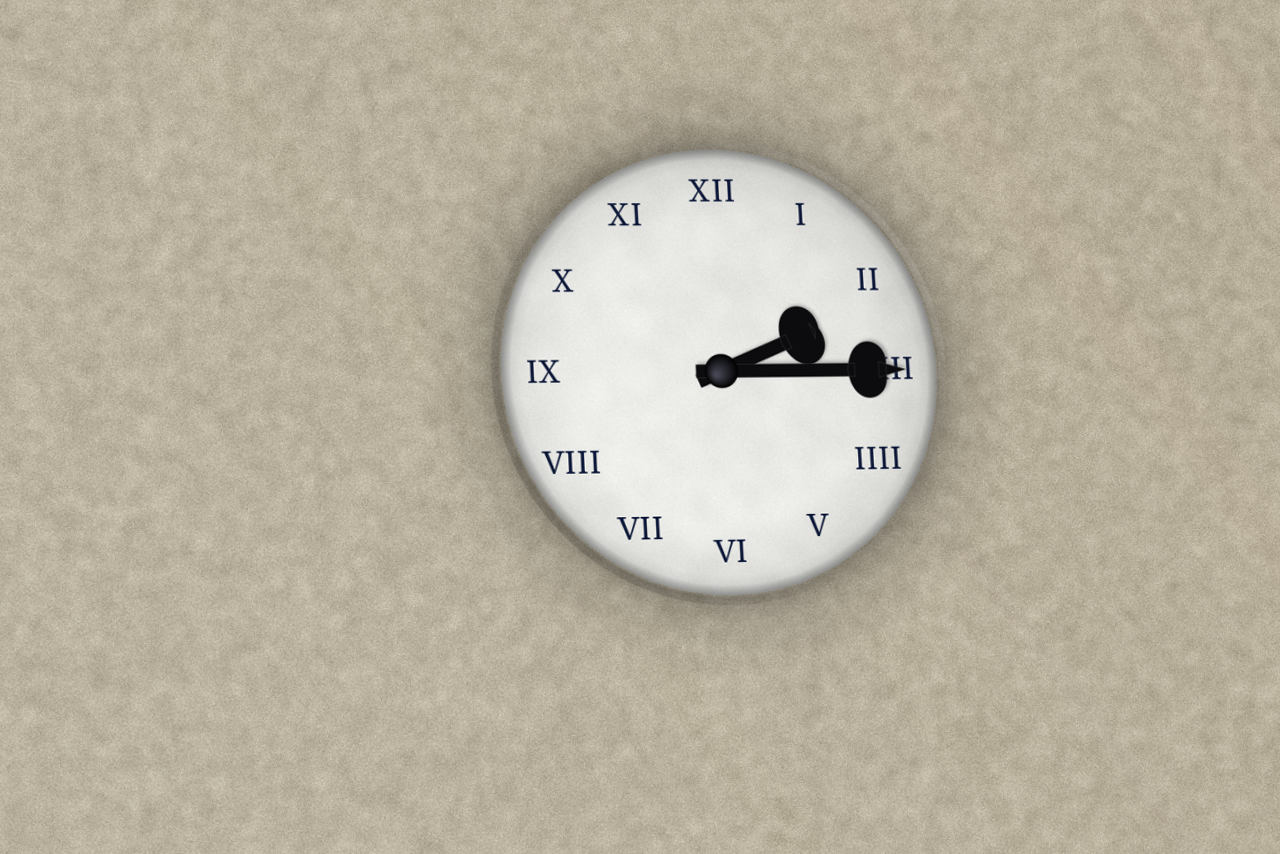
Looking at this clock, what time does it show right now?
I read 2:15
